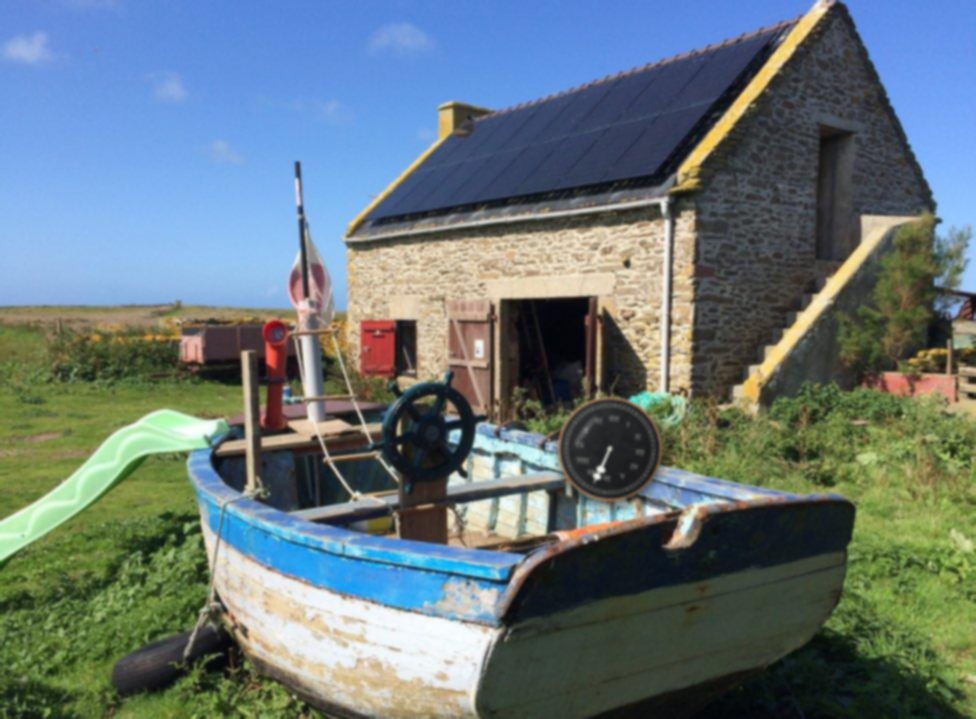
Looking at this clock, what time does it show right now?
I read 6:33
